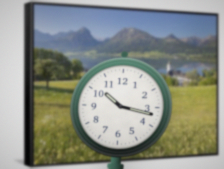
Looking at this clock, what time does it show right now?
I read 10:17
